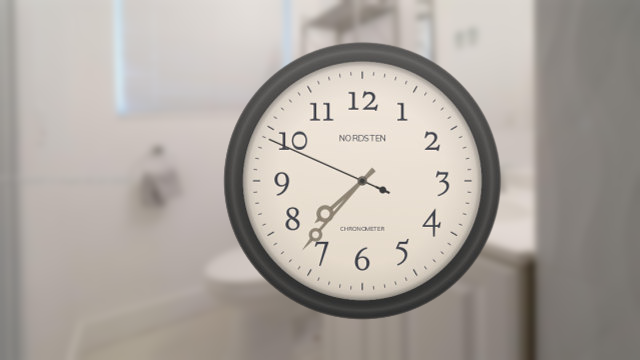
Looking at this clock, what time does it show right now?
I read 7:36:49
